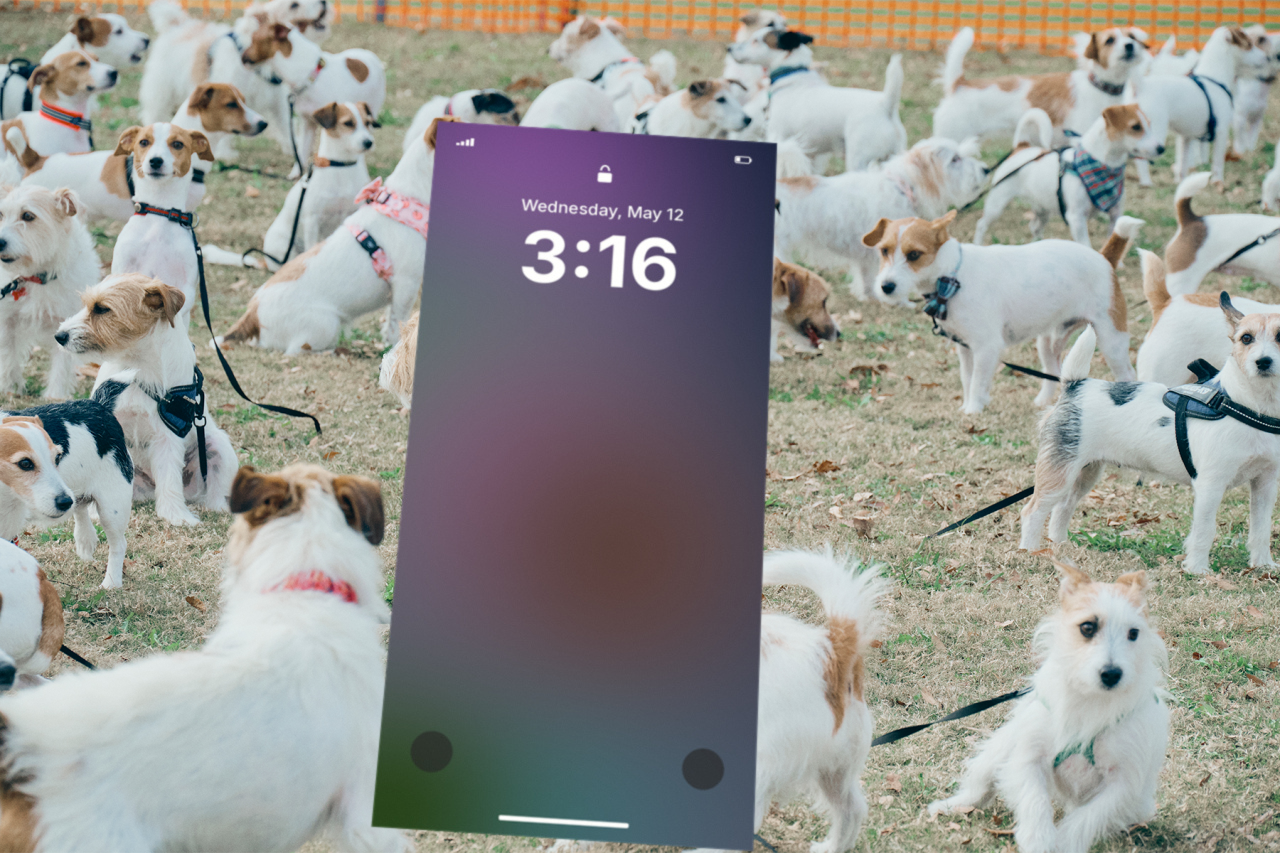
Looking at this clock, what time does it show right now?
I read 3:16
